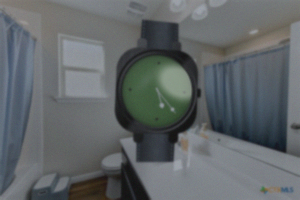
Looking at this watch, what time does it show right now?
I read 5:23
